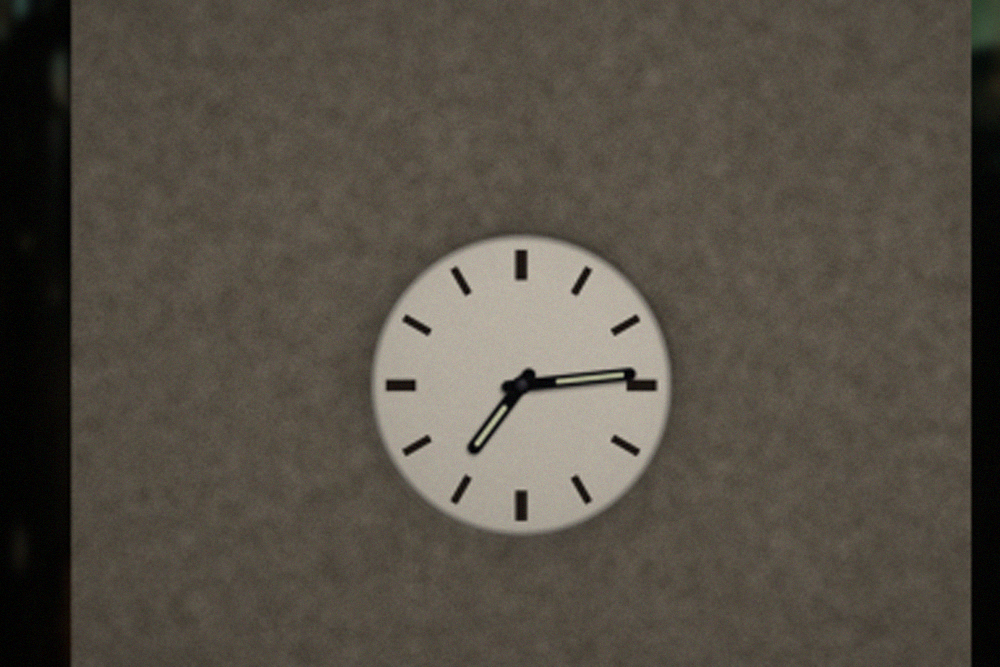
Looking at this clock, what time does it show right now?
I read 7:14
